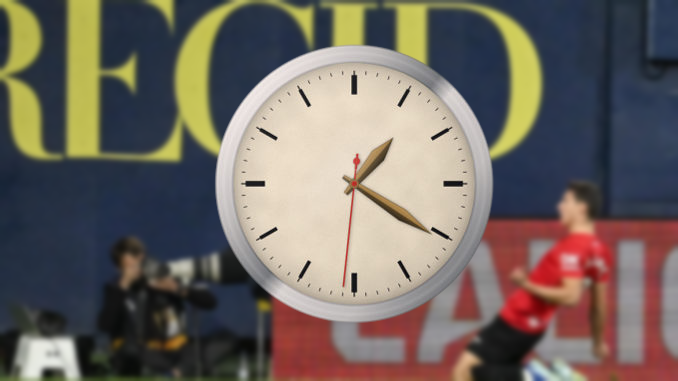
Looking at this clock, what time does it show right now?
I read 1:20:31
